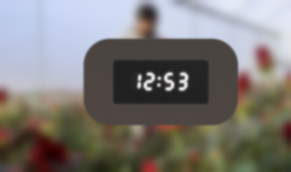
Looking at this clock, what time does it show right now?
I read 12:53
